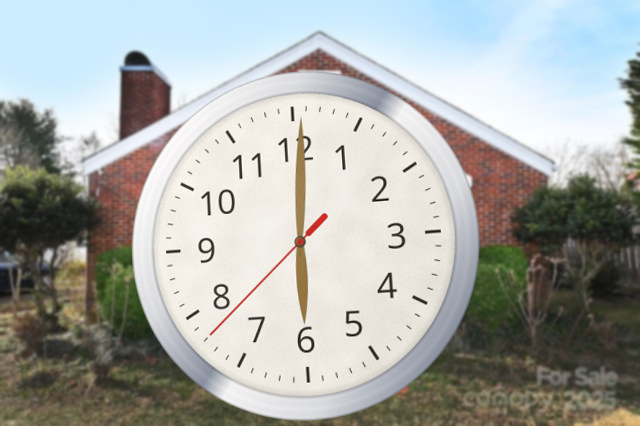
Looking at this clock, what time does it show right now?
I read 6:00:38
